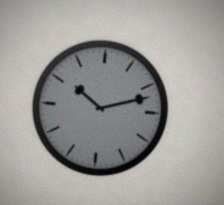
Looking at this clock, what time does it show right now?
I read 10:12
